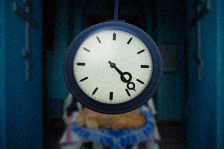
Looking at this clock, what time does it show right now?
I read 4:23
